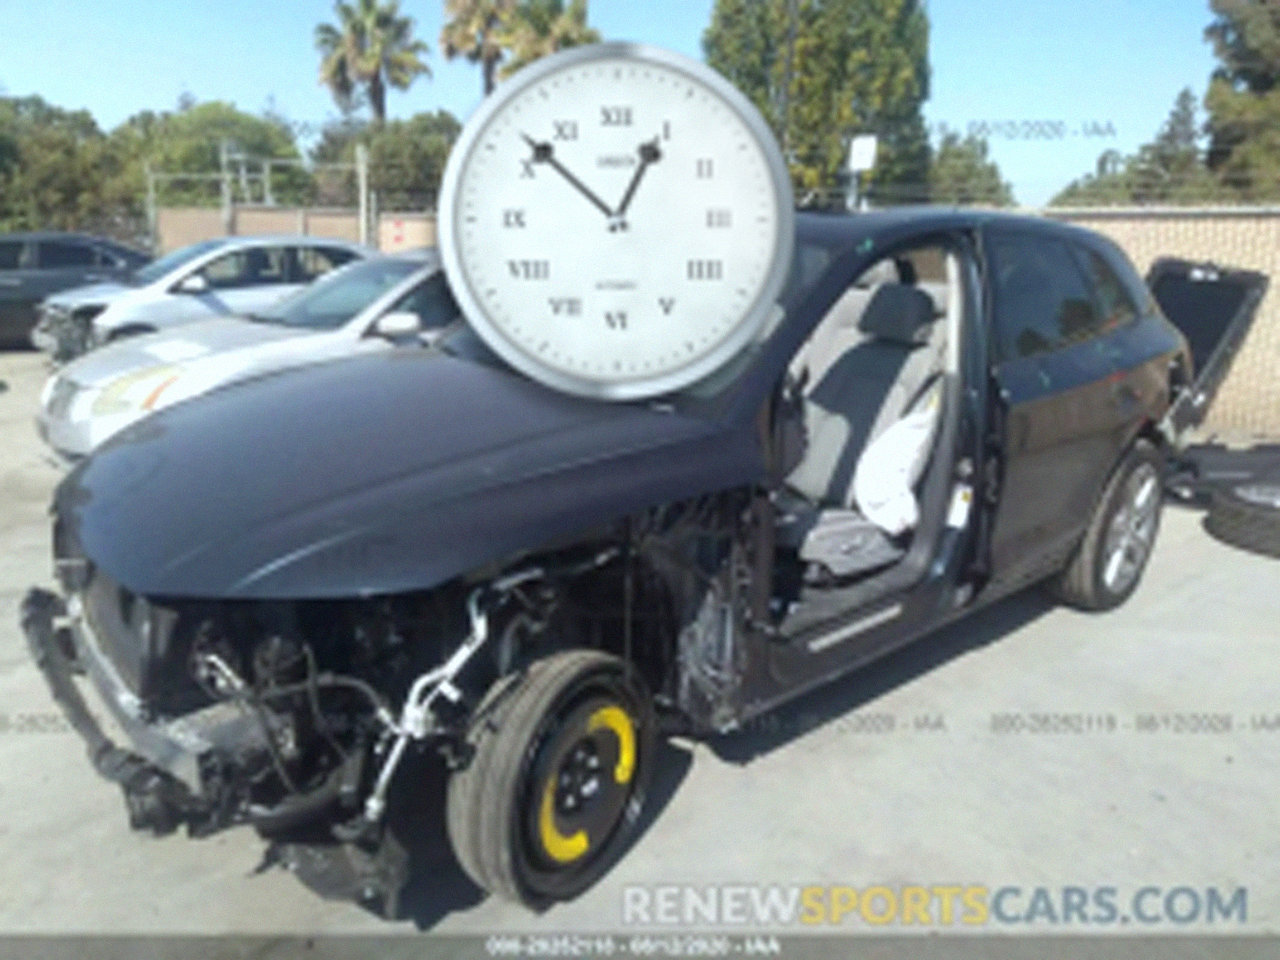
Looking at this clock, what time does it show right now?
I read 12:52
